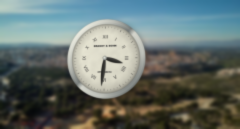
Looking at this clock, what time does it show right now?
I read 3:31
